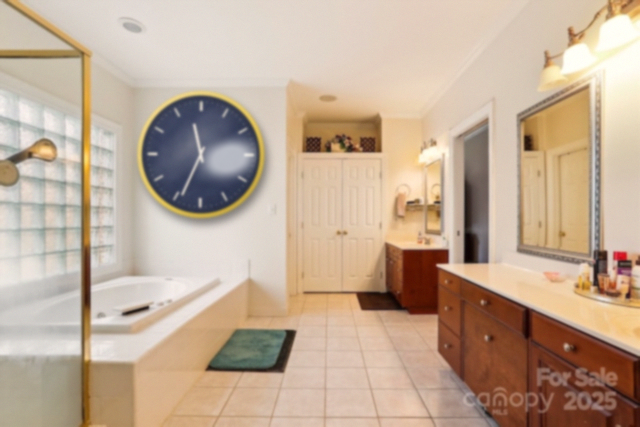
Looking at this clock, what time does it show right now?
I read 11:34
